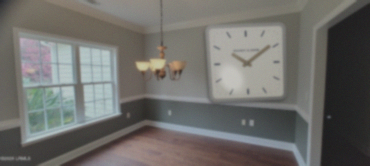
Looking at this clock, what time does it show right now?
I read 10:09
